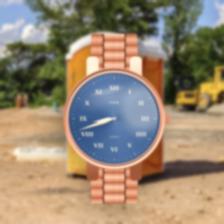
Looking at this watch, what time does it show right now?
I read 8:42
